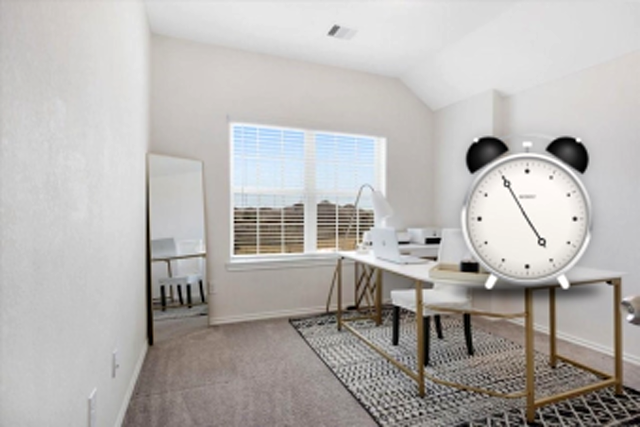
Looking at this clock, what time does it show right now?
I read 4:55
